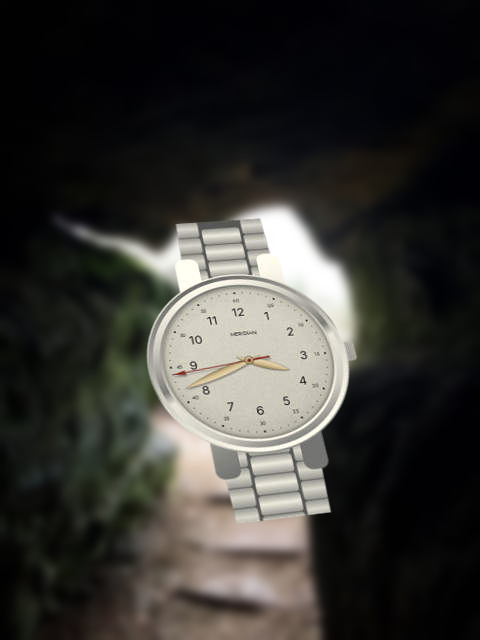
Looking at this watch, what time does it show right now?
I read 3:41:44
